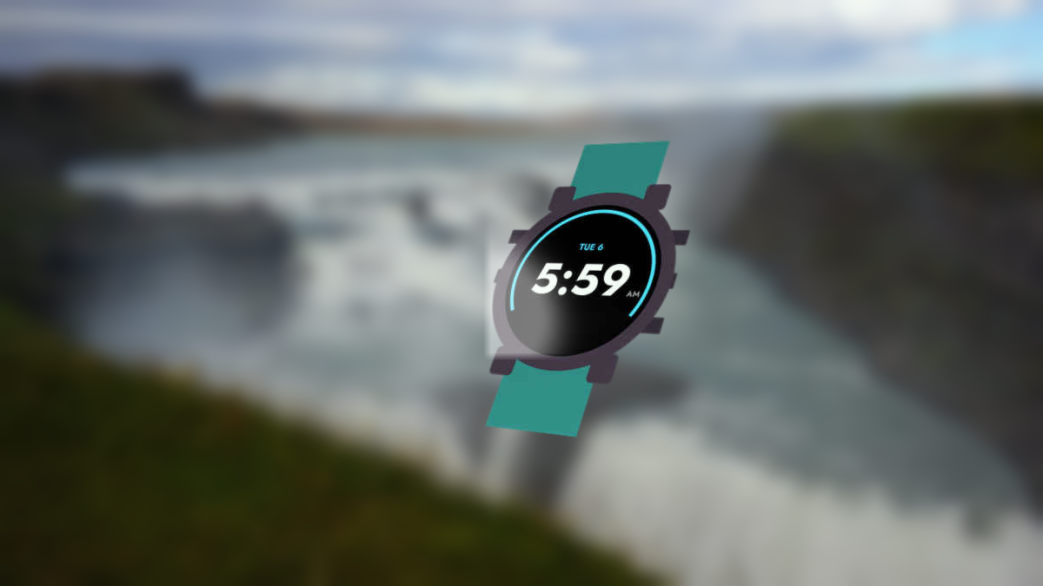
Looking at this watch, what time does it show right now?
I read 5:59
